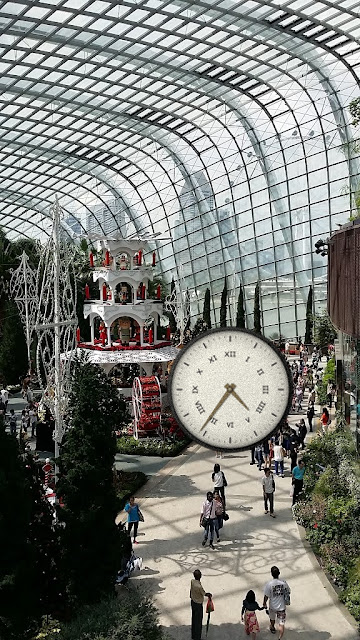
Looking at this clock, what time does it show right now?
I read 4:36
